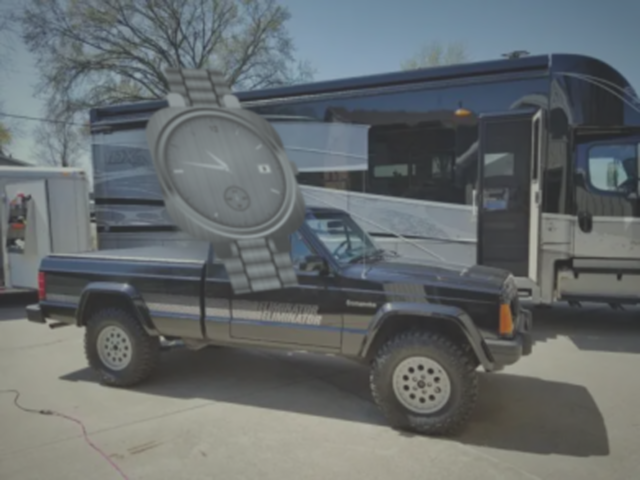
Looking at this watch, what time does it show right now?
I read 10:47
